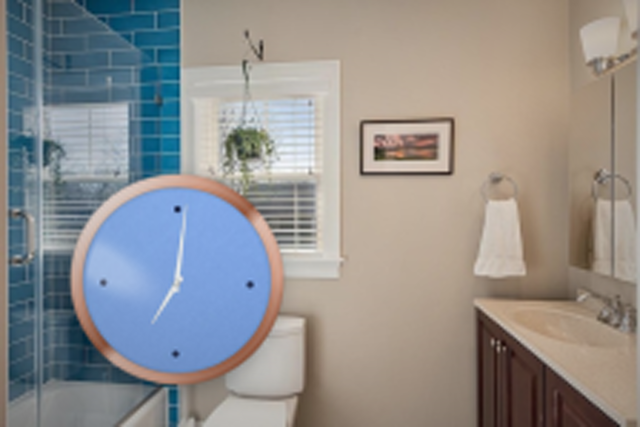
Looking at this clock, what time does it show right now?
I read 7:01
